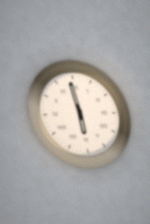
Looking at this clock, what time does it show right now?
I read 5:59
